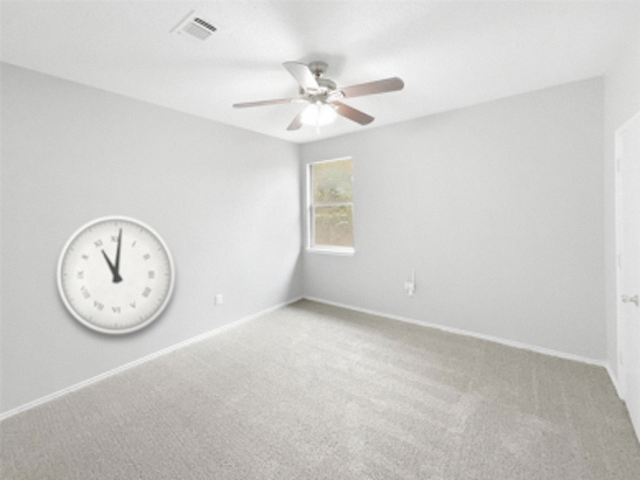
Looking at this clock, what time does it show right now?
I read 11:01
